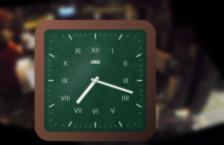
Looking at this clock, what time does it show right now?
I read 7:18
